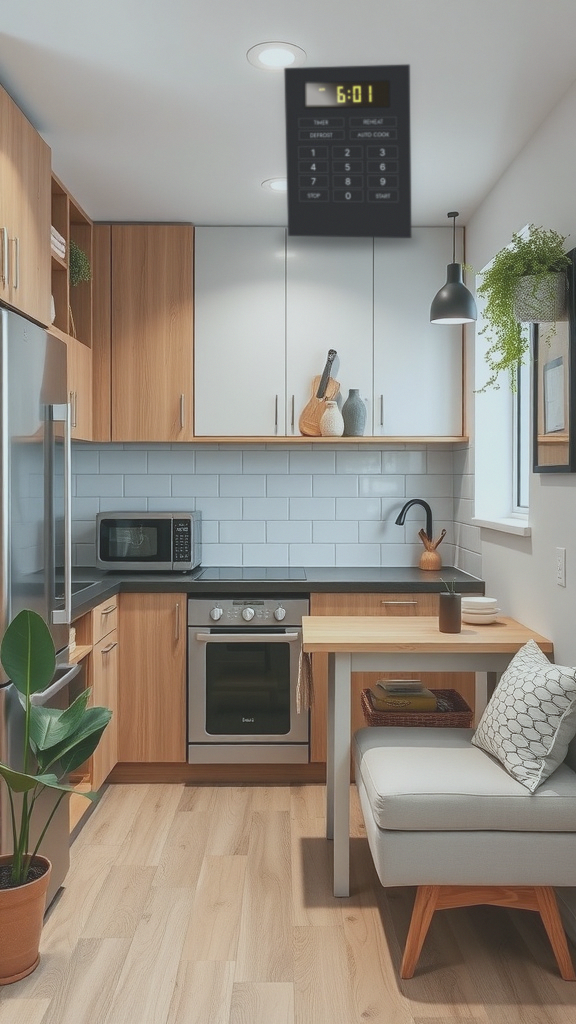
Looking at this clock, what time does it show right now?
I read 6:01
